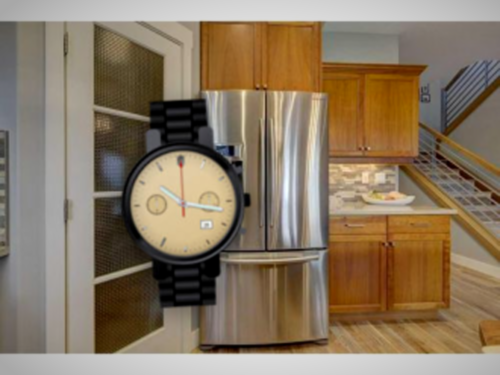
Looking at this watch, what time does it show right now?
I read 10:17
